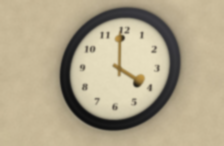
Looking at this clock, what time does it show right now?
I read 3:59
